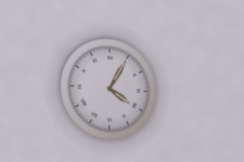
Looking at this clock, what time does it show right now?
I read 4:05
